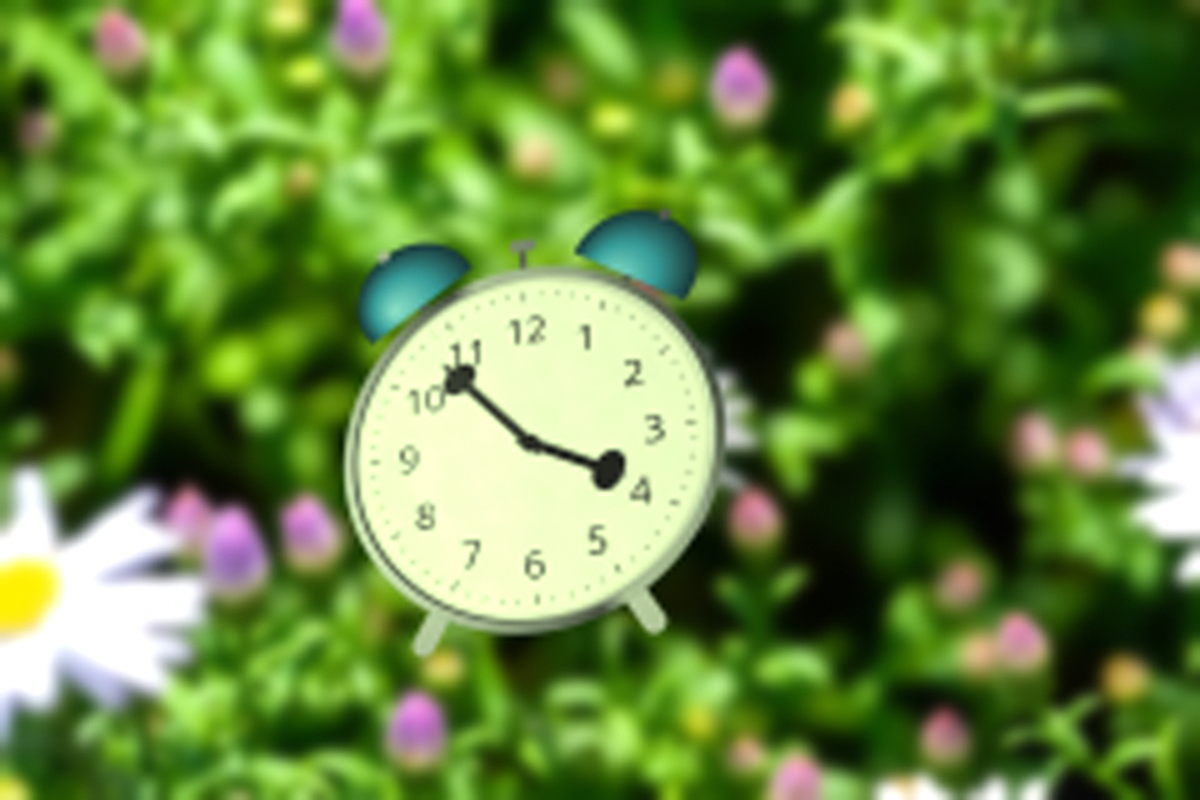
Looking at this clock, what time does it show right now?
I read 3:53
